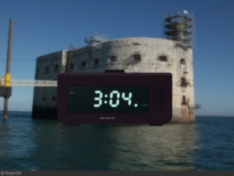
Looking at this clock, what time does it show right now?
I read 3:04
